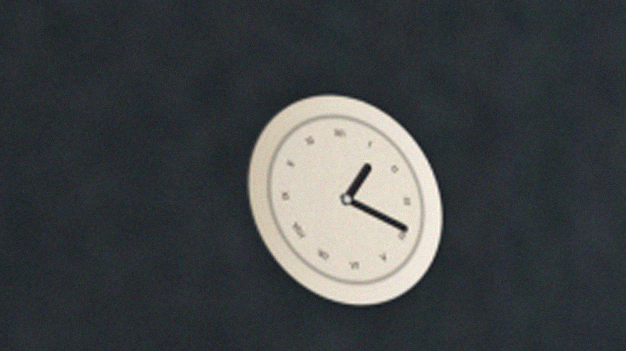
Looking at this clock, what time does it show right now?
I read 1:19
